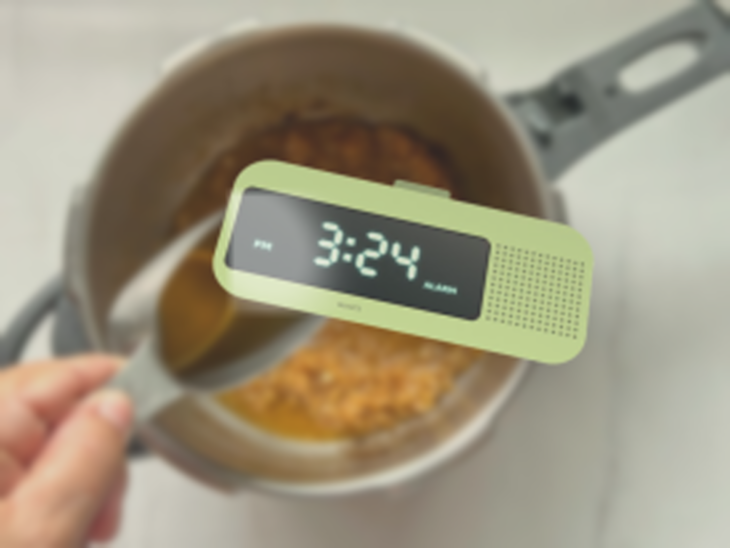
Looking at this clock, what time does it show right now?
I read 3:24
